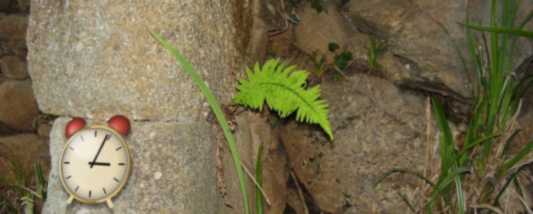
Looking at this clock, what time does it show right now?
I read 3:04
